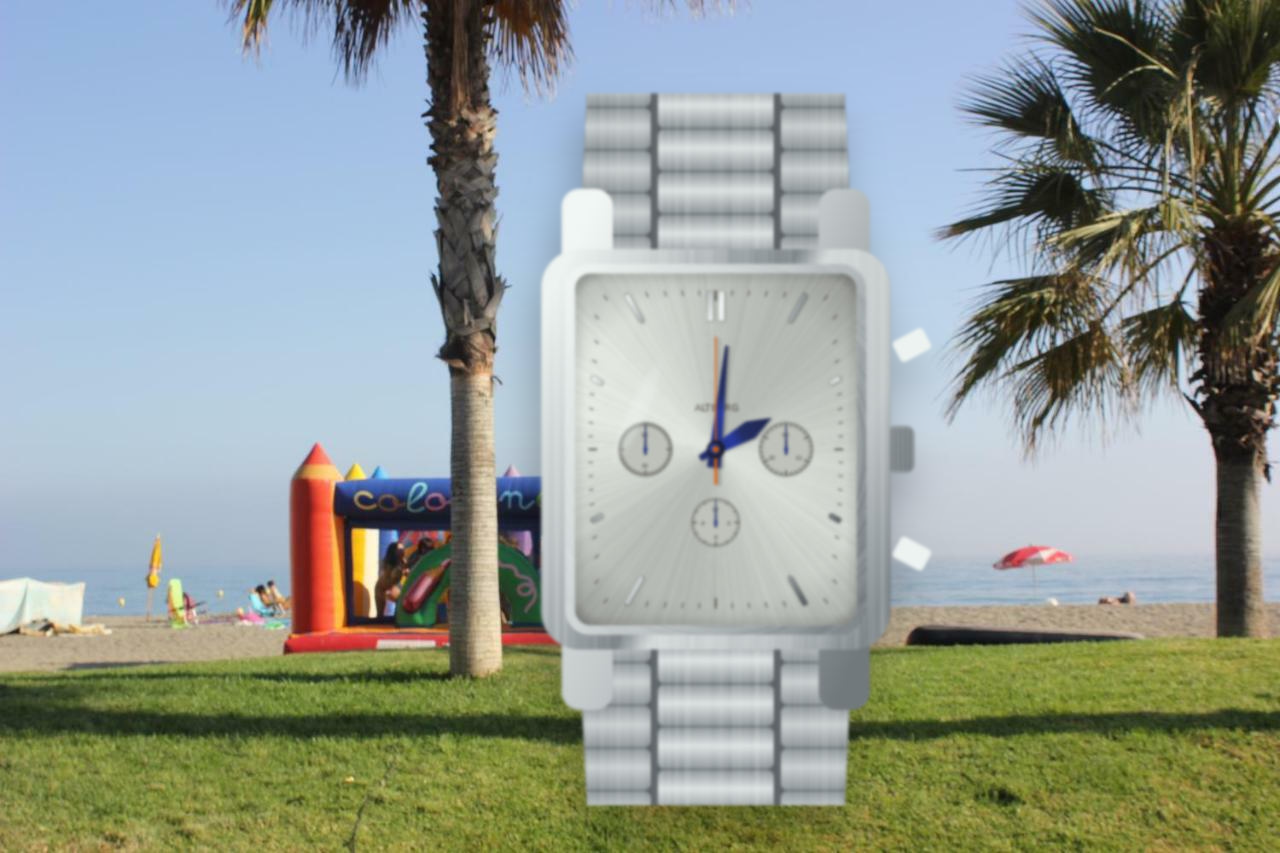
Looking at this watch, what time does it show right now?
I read 2:01
